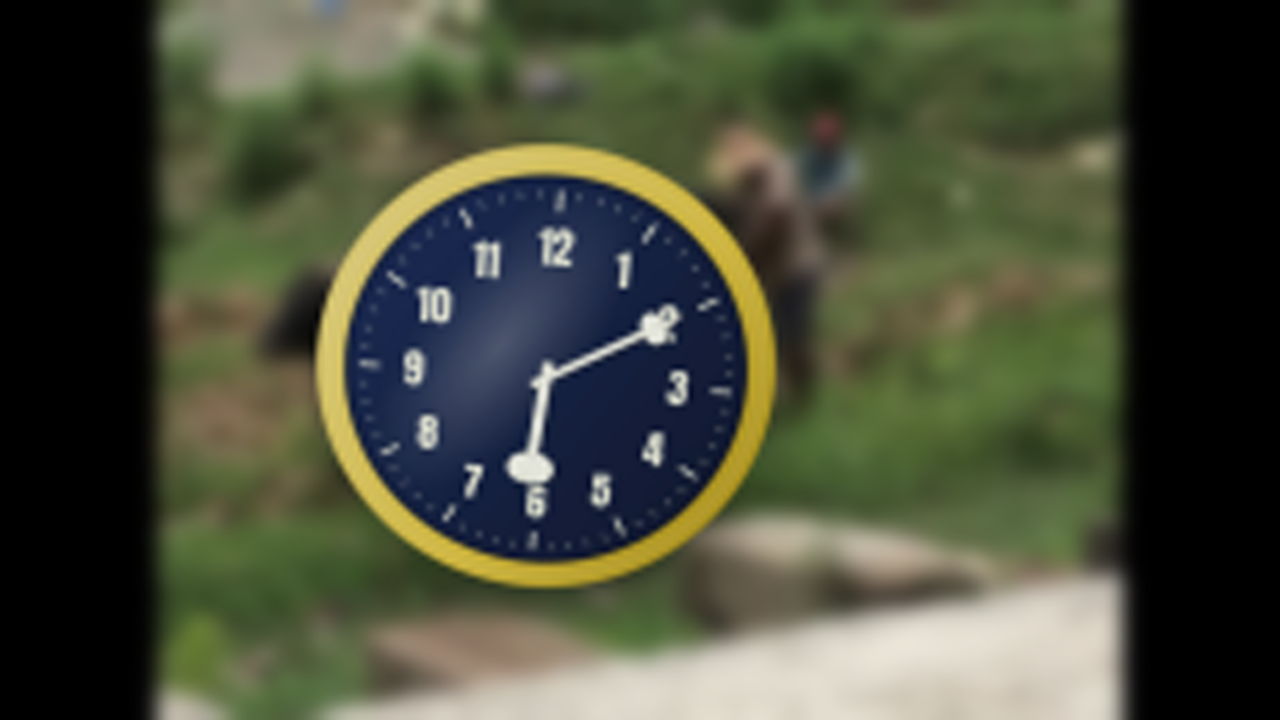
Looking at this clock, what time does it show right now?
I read 6:10
